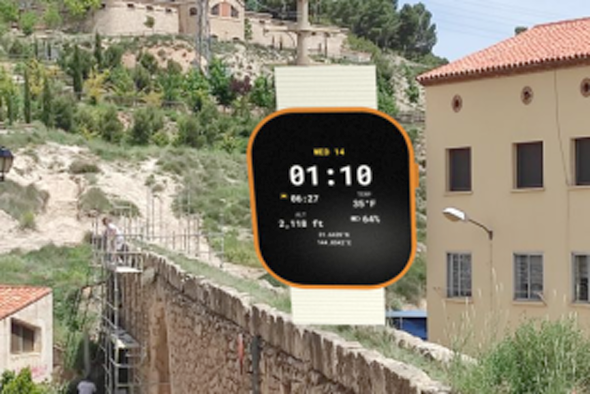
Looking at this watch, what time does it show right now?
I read 1:10
